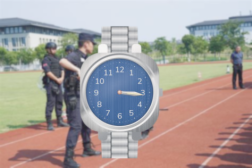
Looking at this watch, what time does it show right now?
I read 3:16
